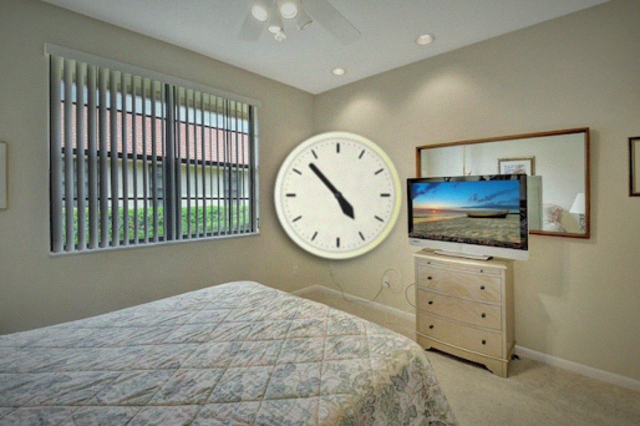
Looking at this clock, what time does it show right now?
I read 4:53
